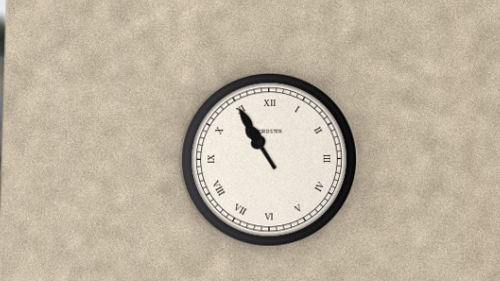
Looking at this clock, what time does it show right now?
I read 10:55
